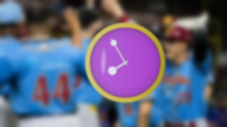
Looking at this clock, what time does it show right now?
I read 7:55
